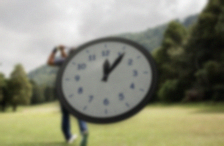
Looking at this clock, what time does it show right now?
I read 12:06
